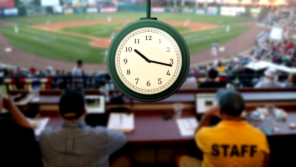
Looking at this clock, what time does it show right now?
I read 10:17
